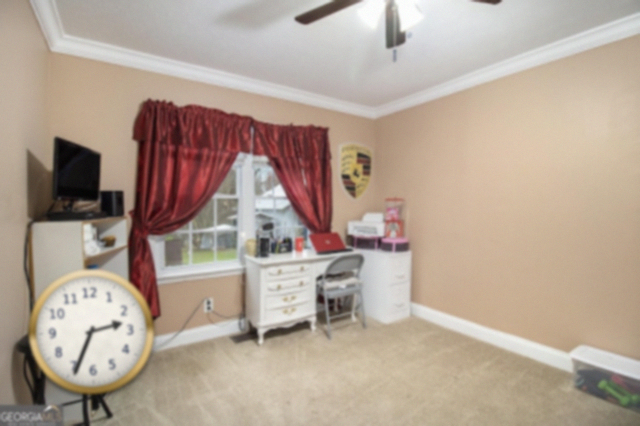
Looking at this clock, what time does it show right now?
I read 2:34
